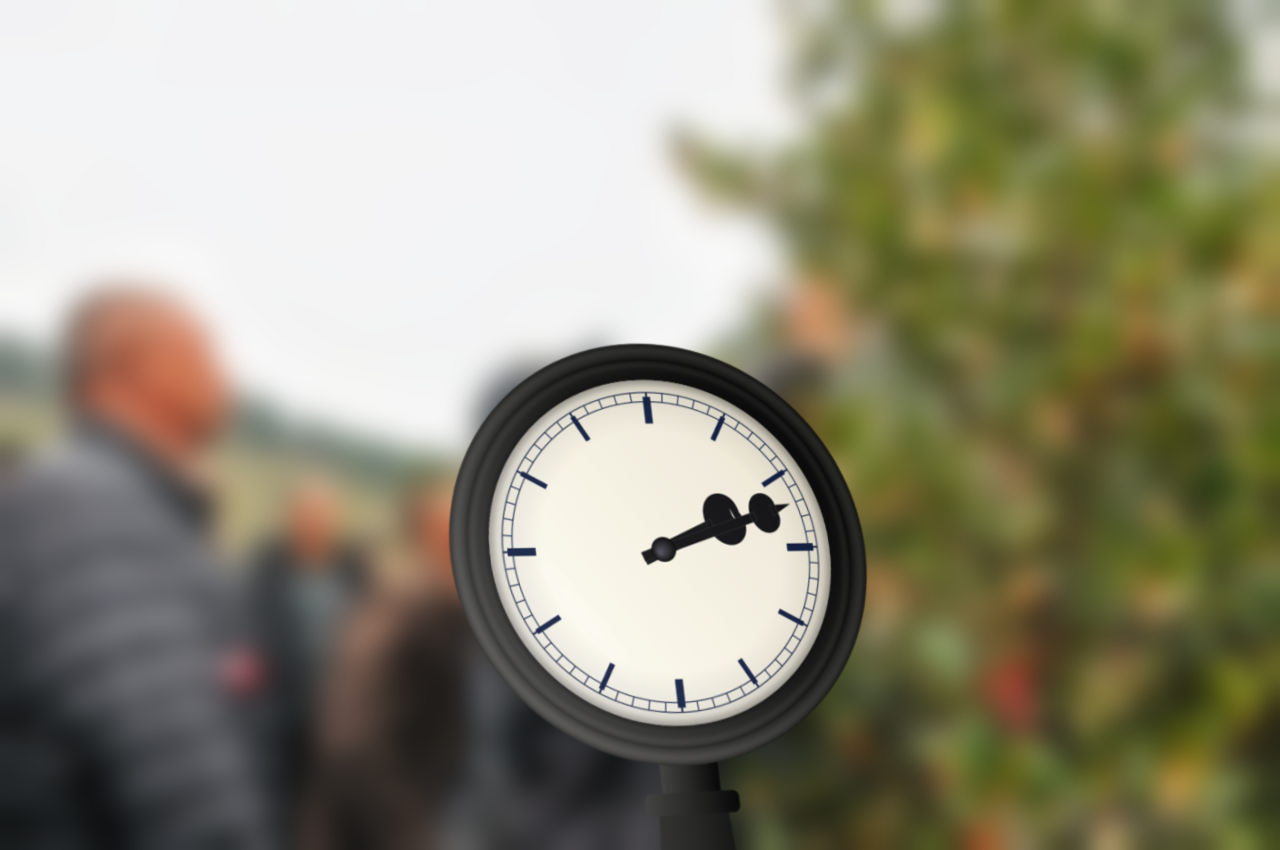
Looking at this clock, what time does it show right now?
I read 2:12
